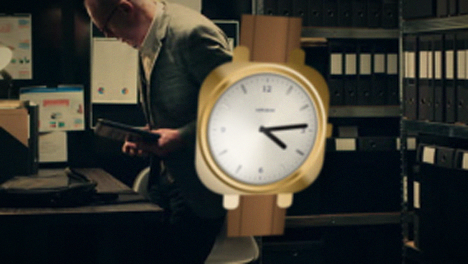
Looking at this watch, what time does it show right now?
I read 4:14
